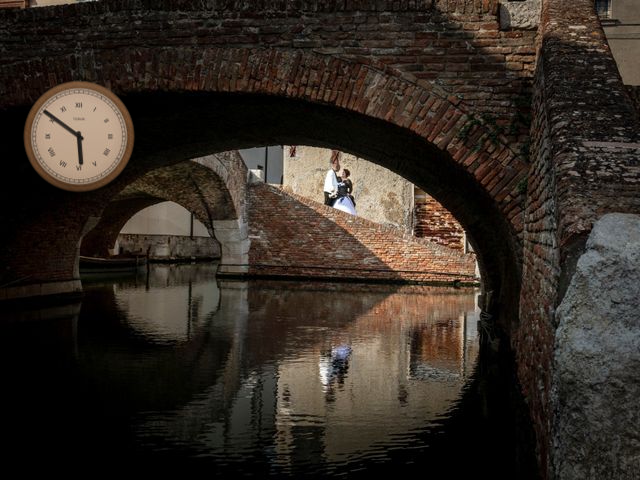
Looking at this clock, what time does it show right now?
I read 5:51
